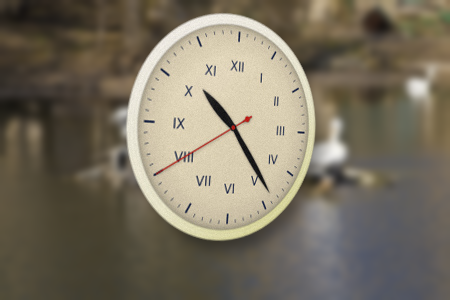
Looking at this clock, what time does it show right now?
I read 10:23:40
